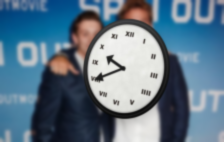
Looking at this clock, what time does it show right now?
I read 9:40
